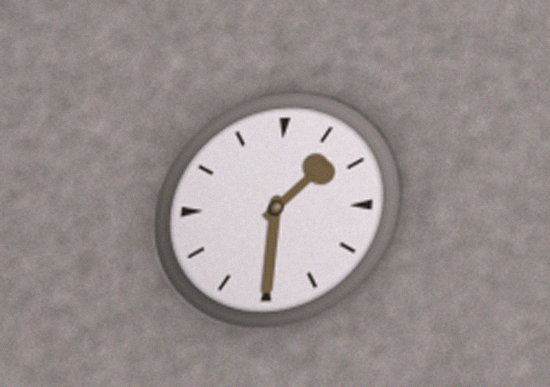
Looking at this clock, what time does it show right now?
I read 1:30
